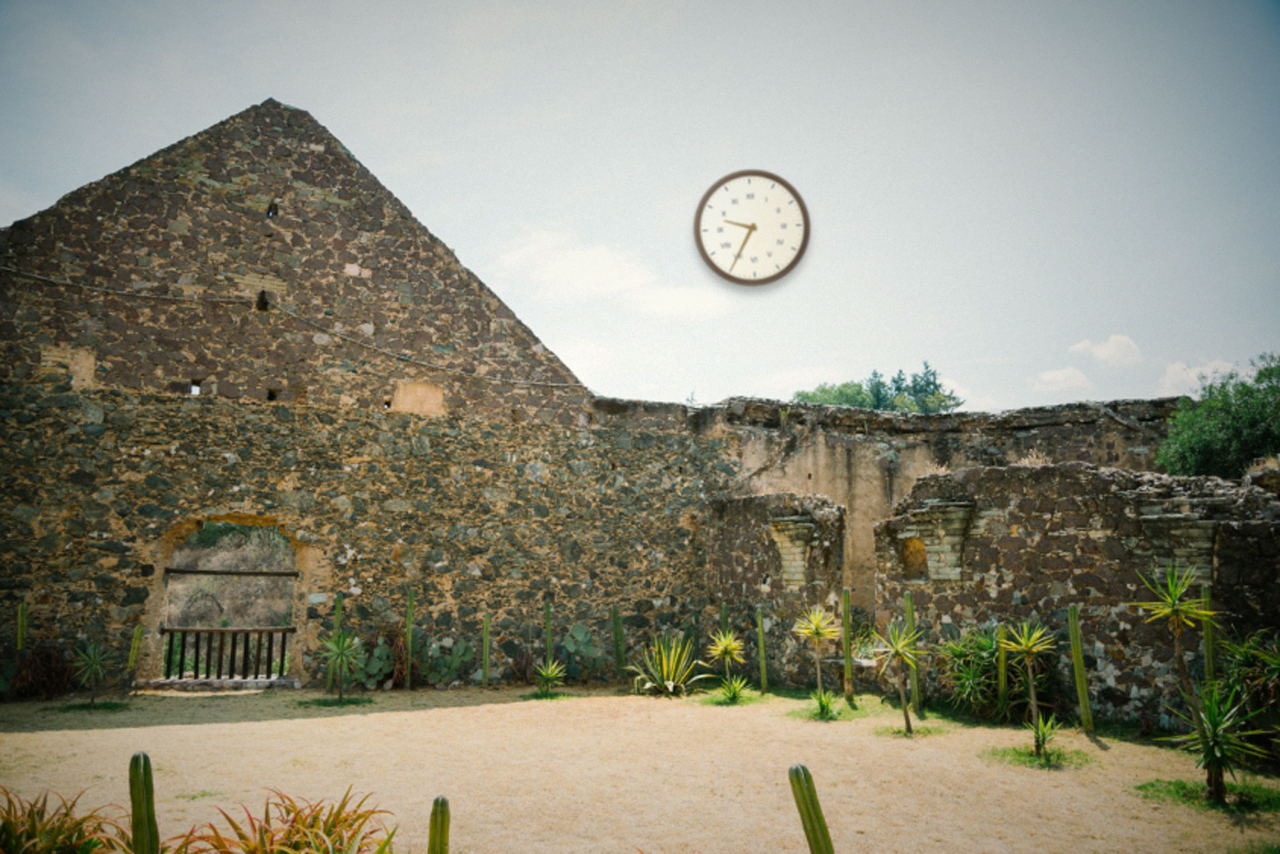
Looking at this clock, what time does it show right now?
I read 9:35
